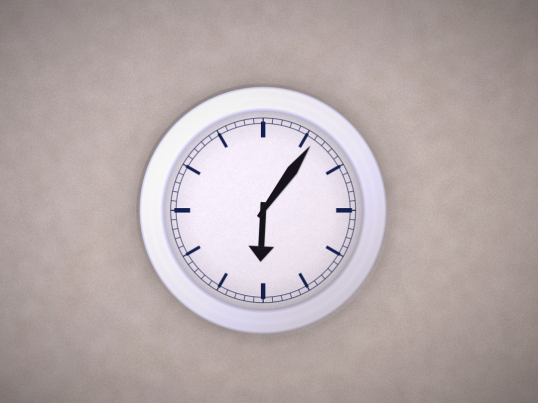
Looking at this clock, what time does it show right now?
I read 6:06
